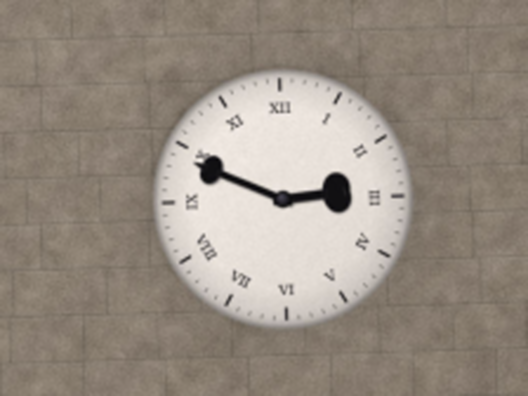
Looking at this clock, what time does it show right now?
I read 2:49
